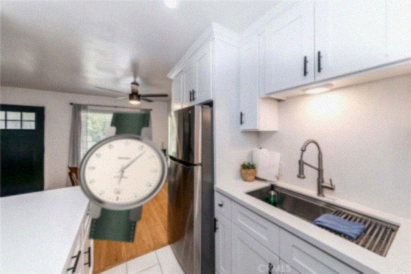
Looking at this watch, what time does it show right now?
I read 6:07
